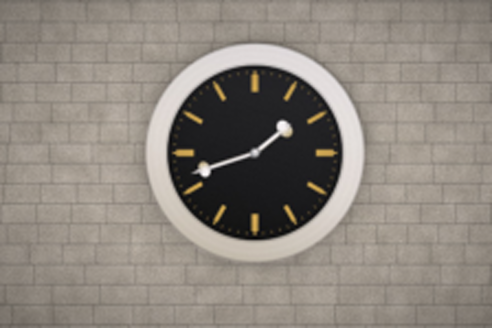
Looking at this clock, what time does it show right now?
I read 1:42
